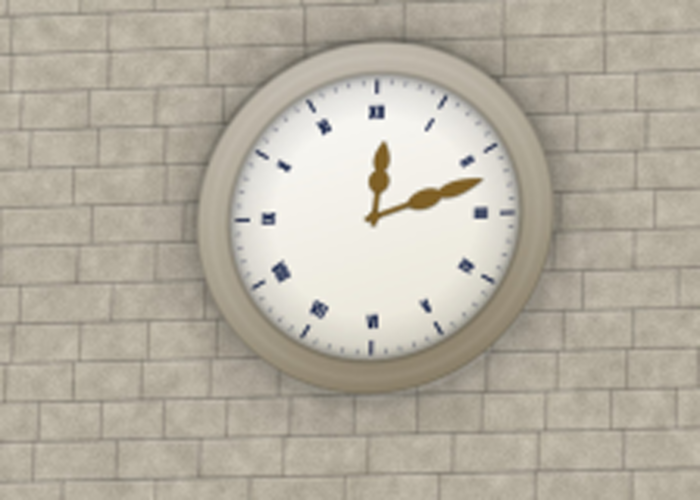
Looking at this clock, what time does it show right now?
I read 12:12
